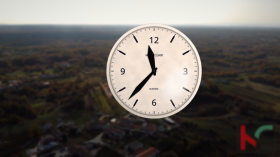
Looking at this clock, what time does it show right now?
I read 11:37
